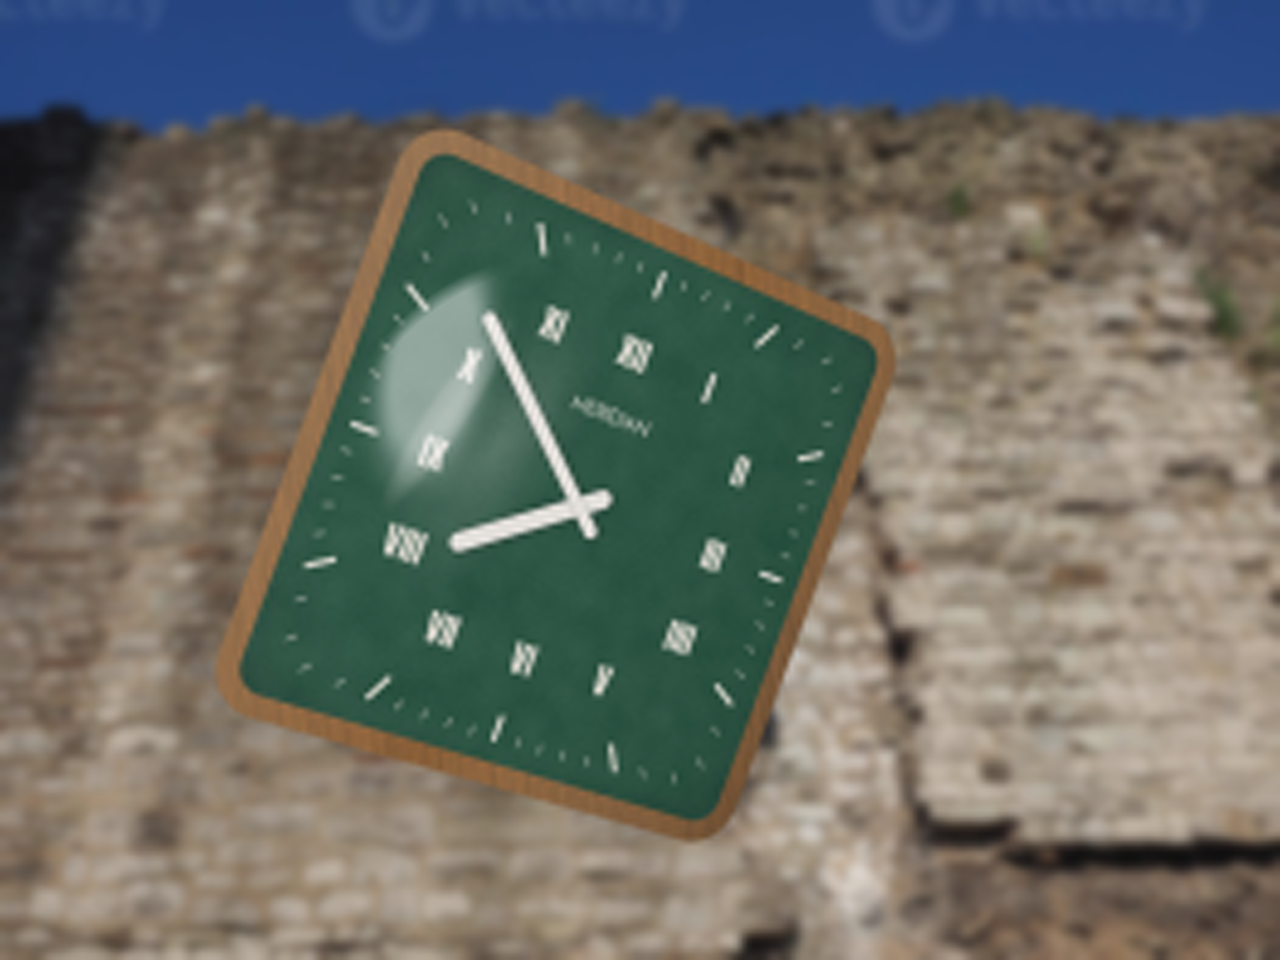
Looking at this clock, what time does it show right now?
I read 7:52
